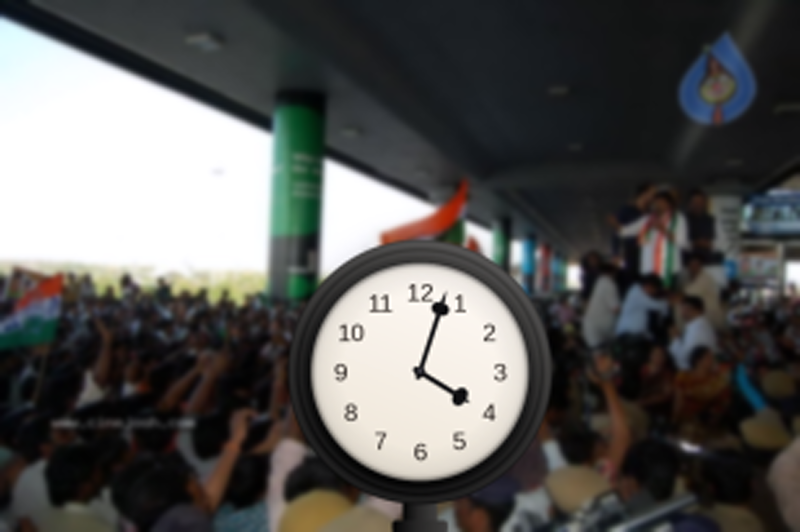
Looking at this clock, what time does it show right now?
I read 4:03
